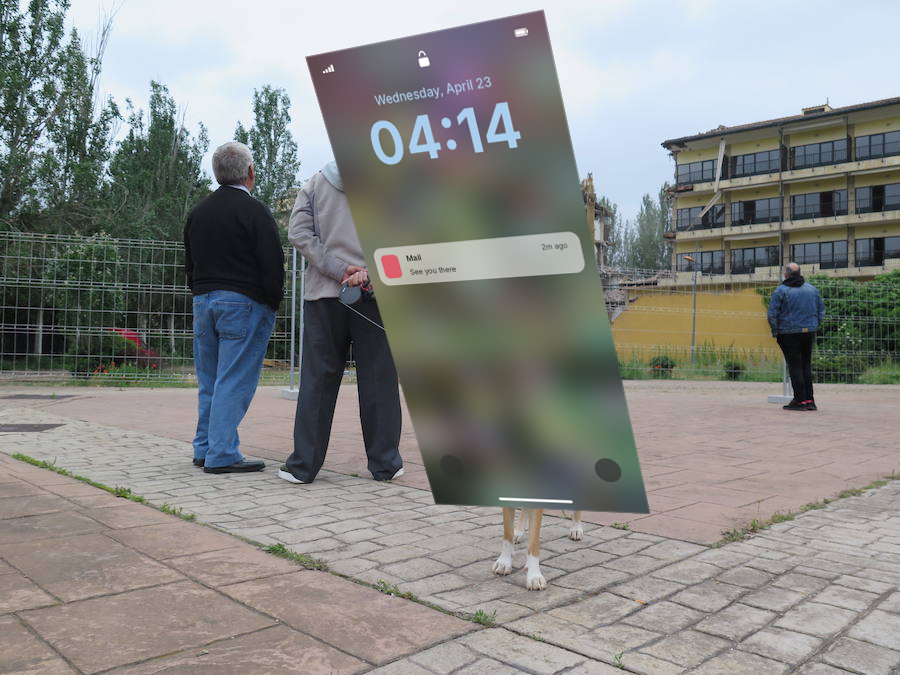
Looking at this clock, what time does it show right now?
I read 4:14
